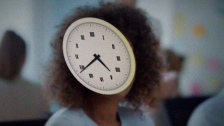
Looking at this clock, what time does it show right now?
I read 4:39
